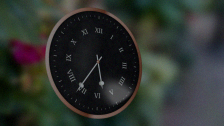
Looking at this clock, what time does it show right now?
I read 5:36
